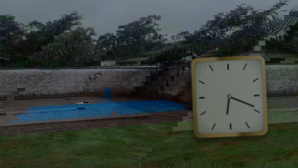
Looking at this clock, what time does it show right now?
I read 6:19
